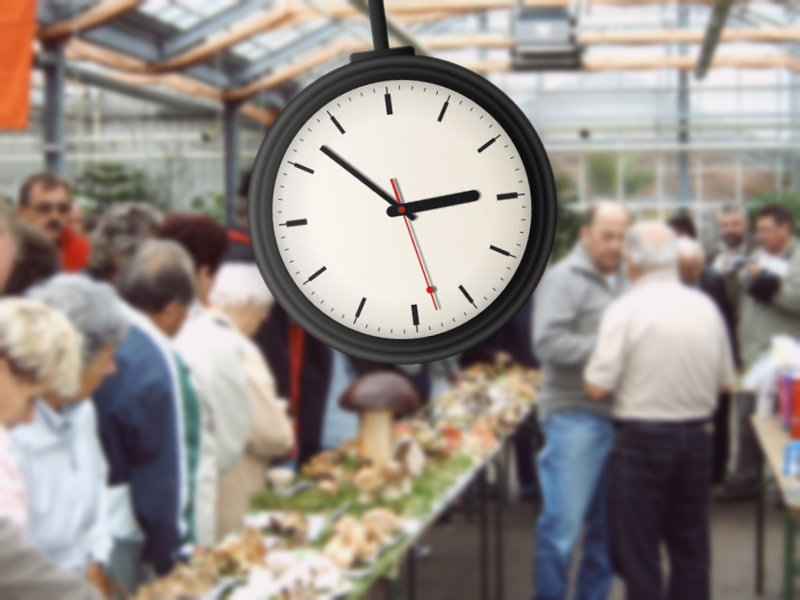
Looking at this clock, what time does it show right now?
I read 2:52:28
